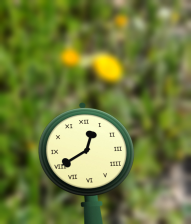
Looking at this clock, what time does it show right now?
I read 12:40
